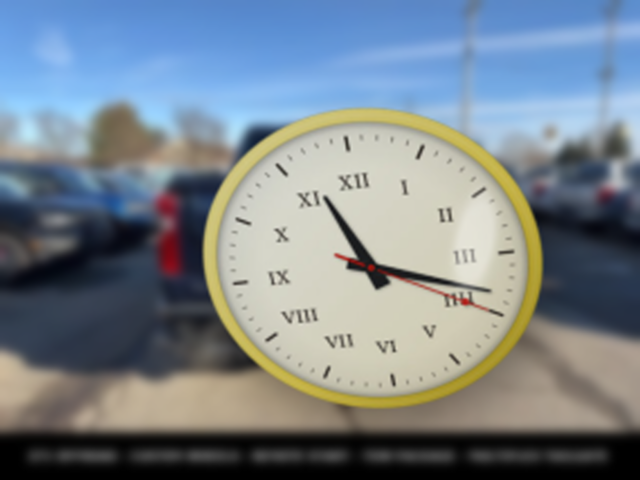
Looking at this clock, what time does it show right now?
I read 11:18:20
